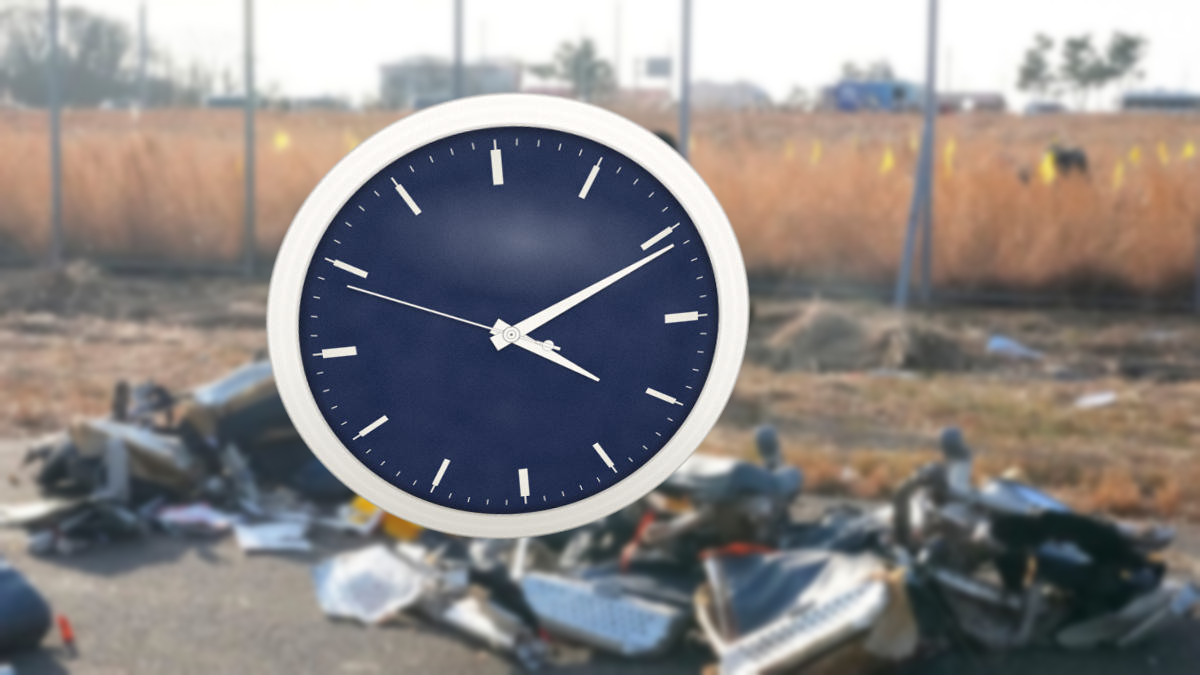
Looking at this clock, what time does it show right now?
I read 4:10:49
